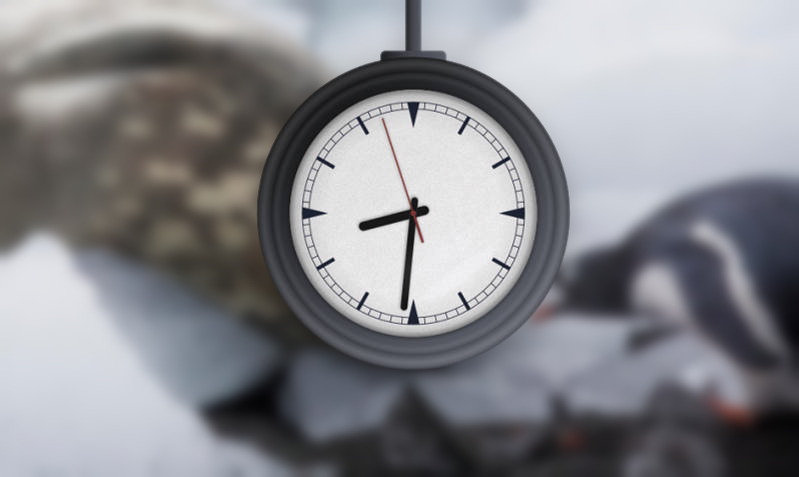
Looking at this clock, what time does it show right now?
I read 8:30:57
